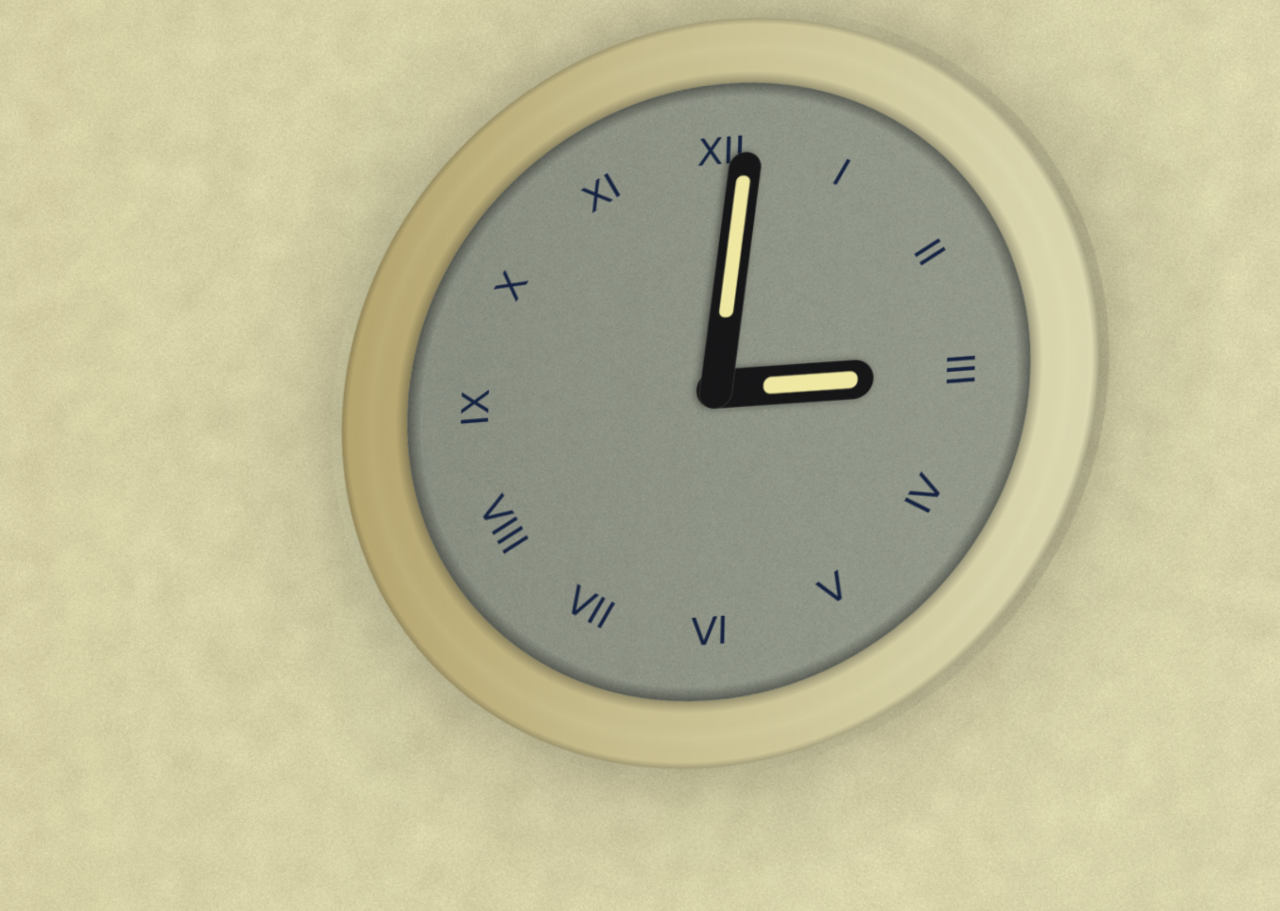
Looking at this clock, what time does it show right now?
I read 3:01
